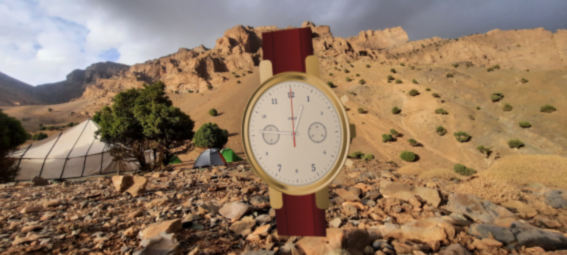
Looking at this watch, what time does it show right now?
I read 12:46
